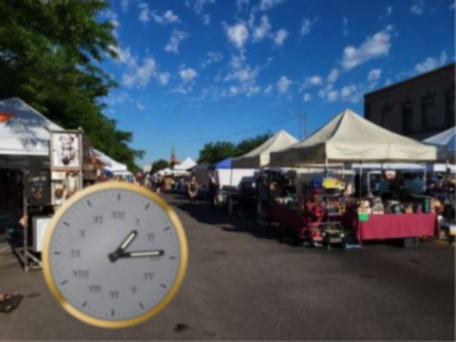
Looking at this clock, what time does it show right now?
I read 1:14
